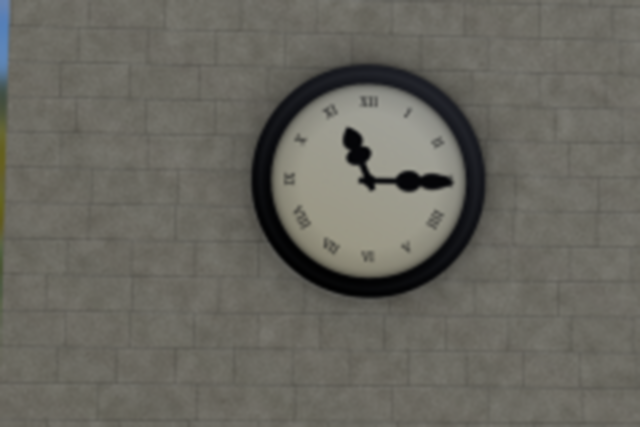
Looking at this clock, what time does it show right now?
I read 11:15
